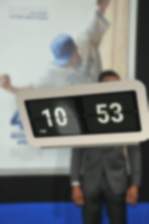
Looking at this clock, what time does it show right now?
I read 10:53
